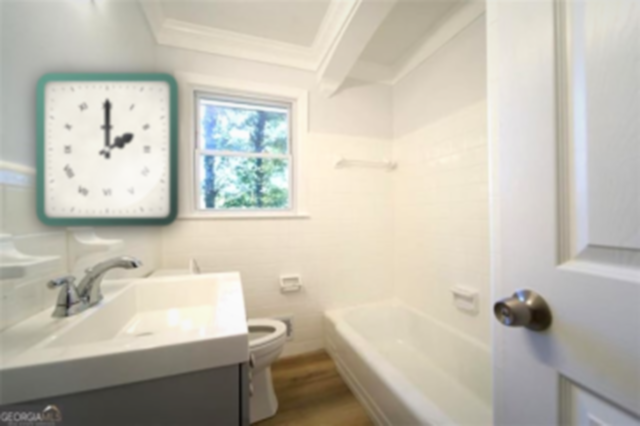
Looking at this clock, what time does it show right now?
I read 2:00
